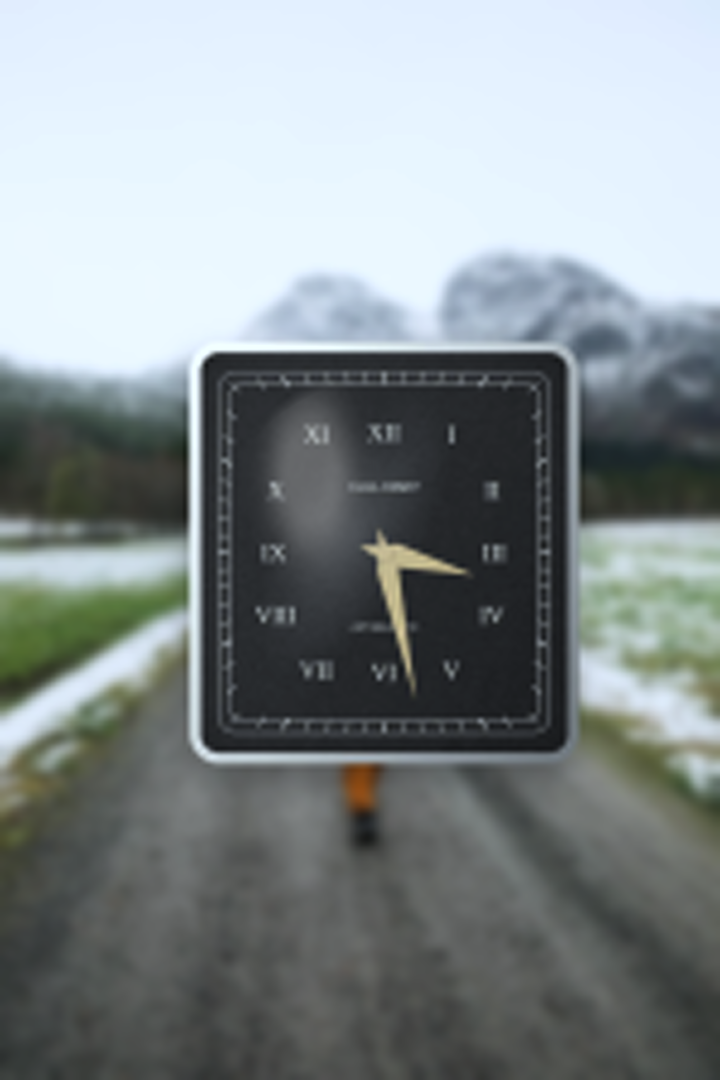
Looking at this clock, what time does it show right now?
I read 3:28
